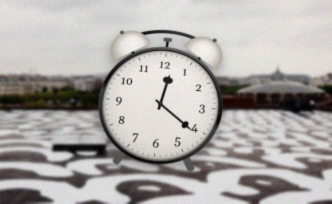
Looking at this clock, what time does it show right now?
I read 12:21
